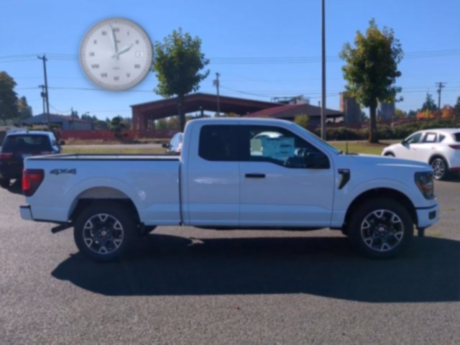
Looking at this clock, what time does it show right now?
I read 1:58
